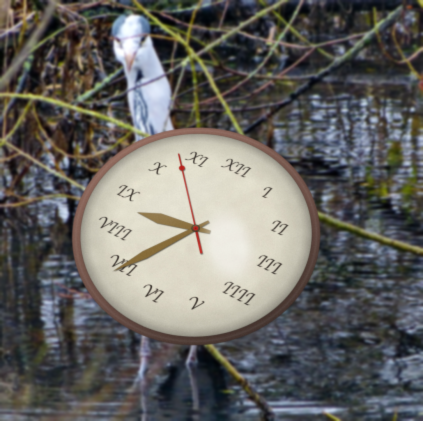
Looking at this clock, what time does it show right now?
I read 8:34:53
